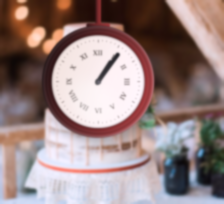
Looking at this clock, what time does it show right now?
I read 1:06
